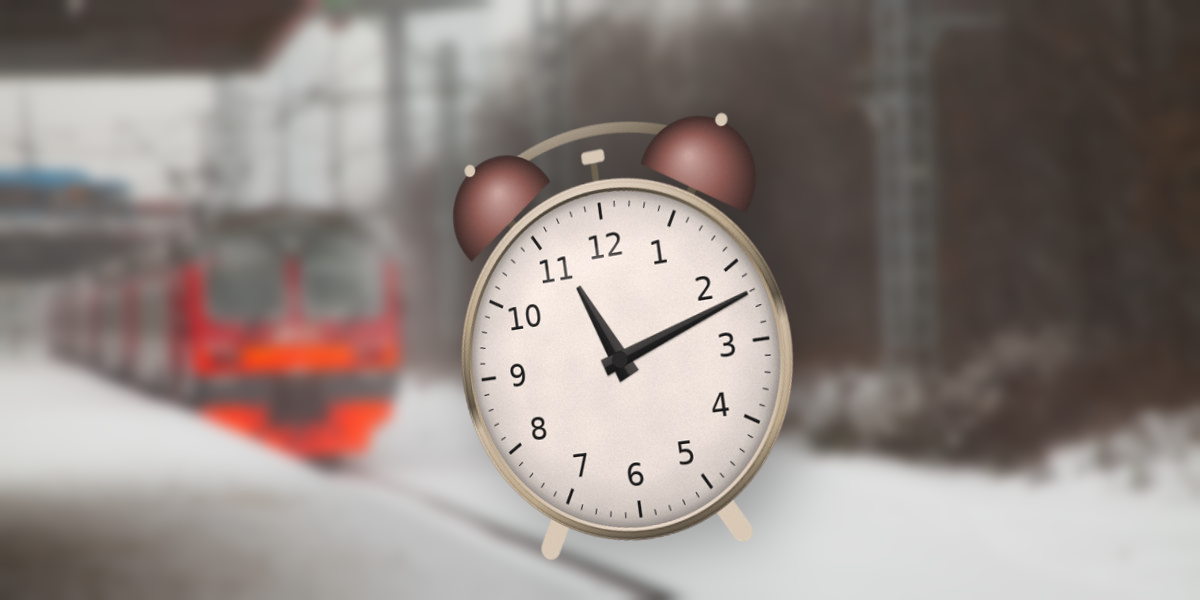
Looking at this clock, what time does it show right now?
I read 11:12
